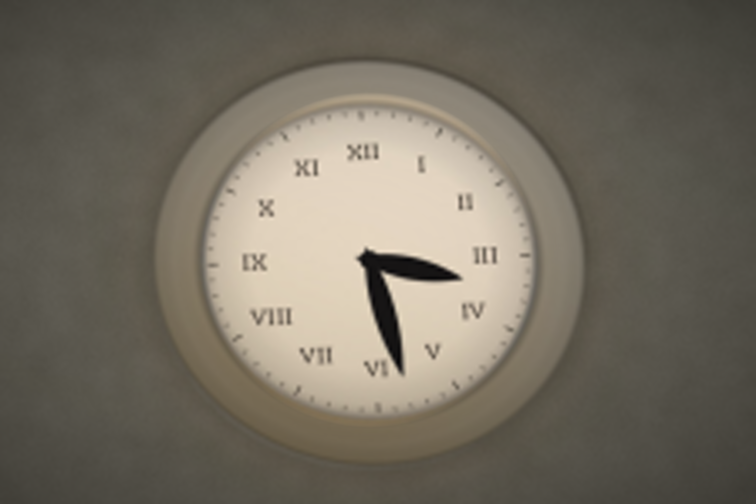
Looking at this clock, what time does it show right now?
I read 3:28
